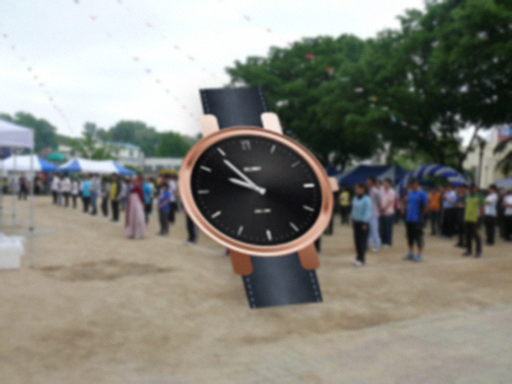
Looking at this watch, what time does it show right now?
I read 9:54
